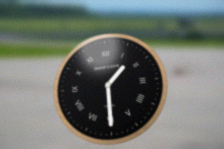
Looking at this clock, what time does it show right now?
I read 1:30
